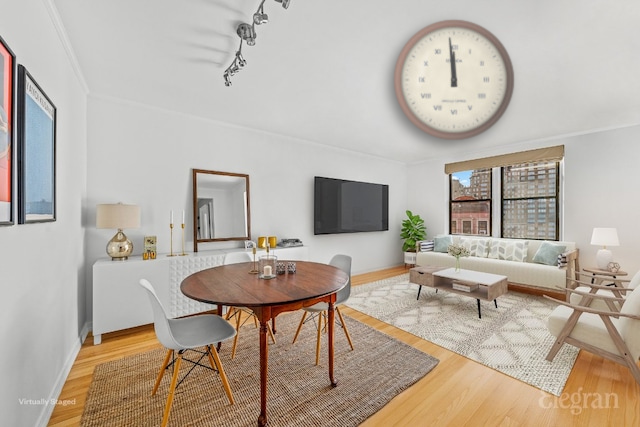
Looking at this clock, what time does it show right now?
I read 11:59
